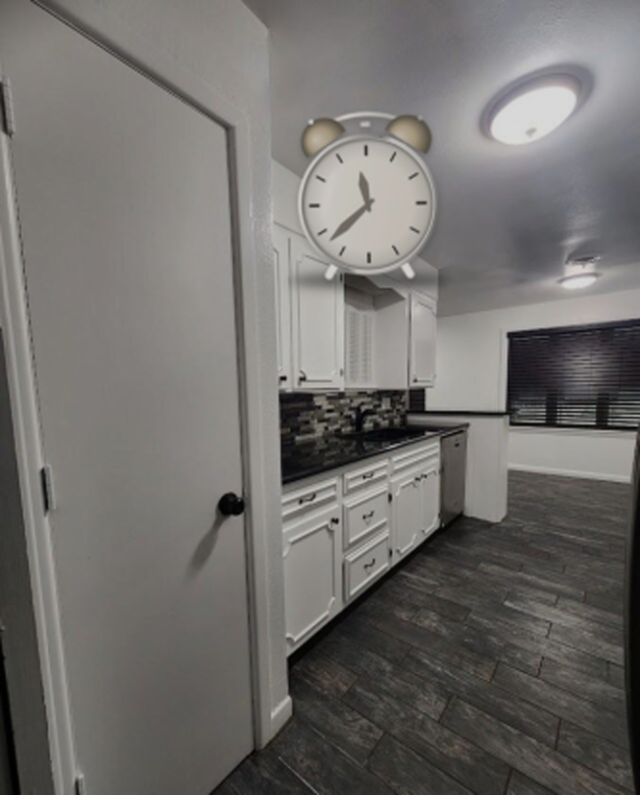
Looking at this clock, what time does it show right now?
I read 11:38
